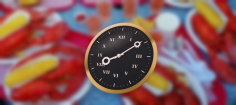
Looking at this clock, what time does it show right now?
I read 8:09
